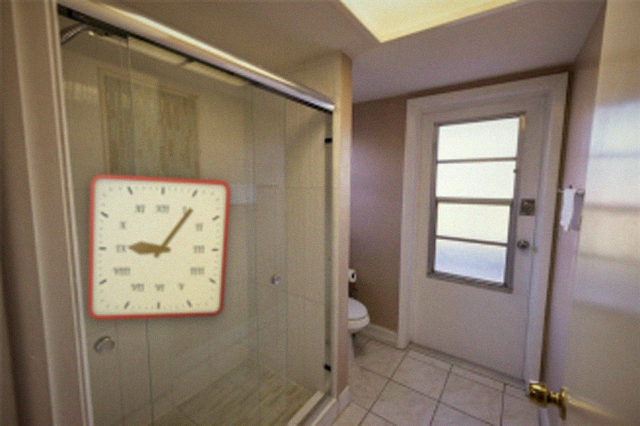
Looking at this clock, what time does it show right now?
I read 9:06
